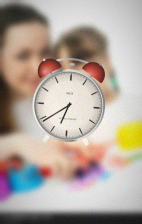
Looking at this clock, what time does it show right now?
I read 6:39
